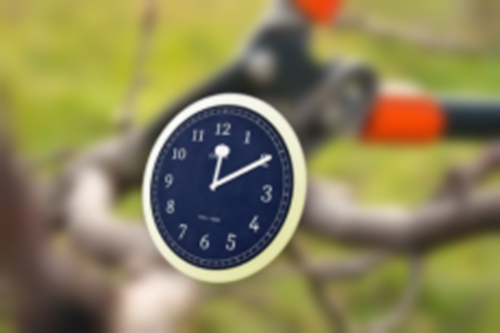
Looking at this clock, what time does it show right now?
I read 12:10
